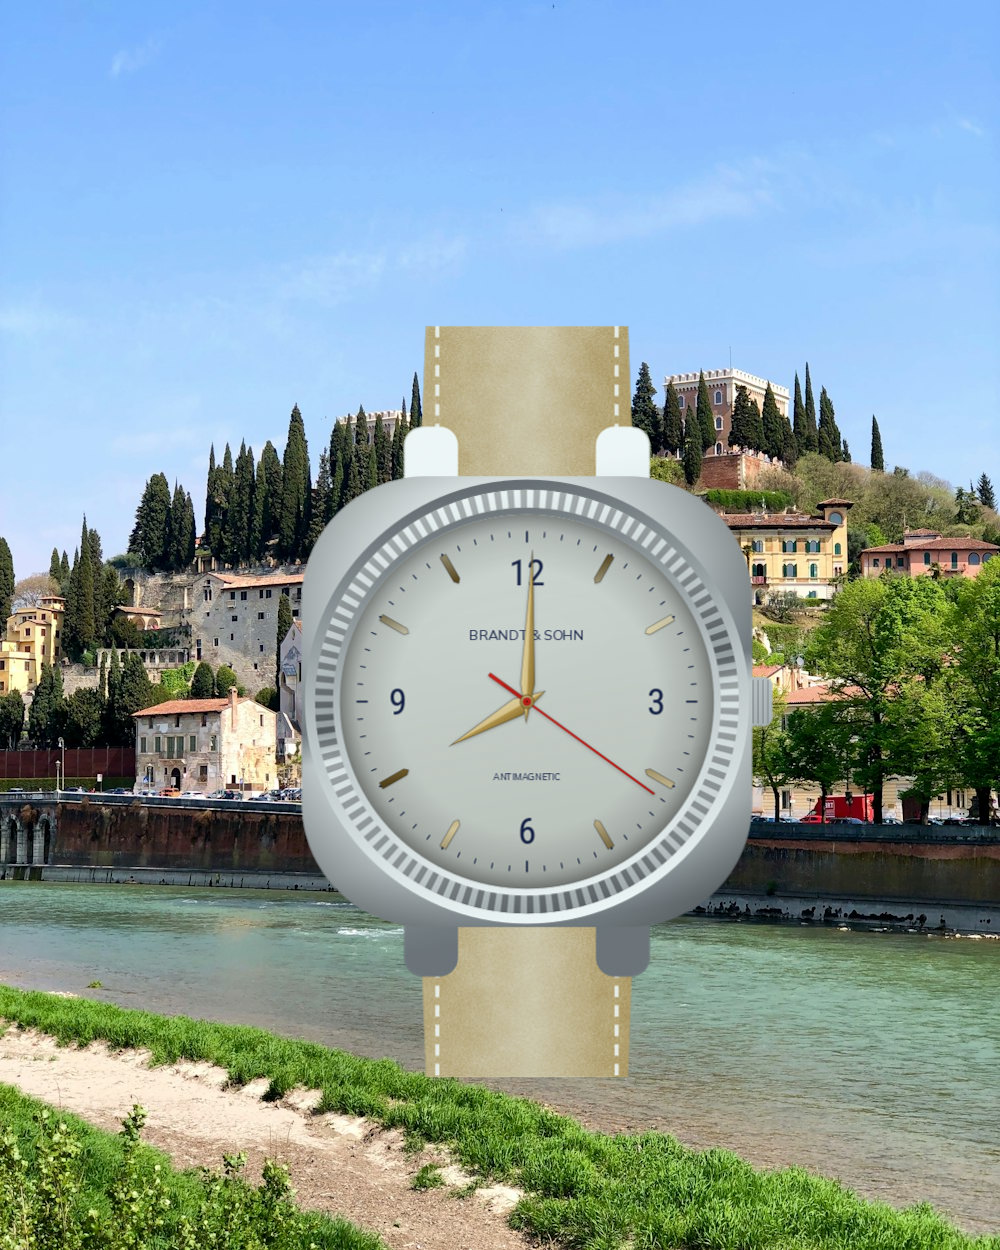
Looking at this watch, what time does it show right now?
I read 8:00:21
